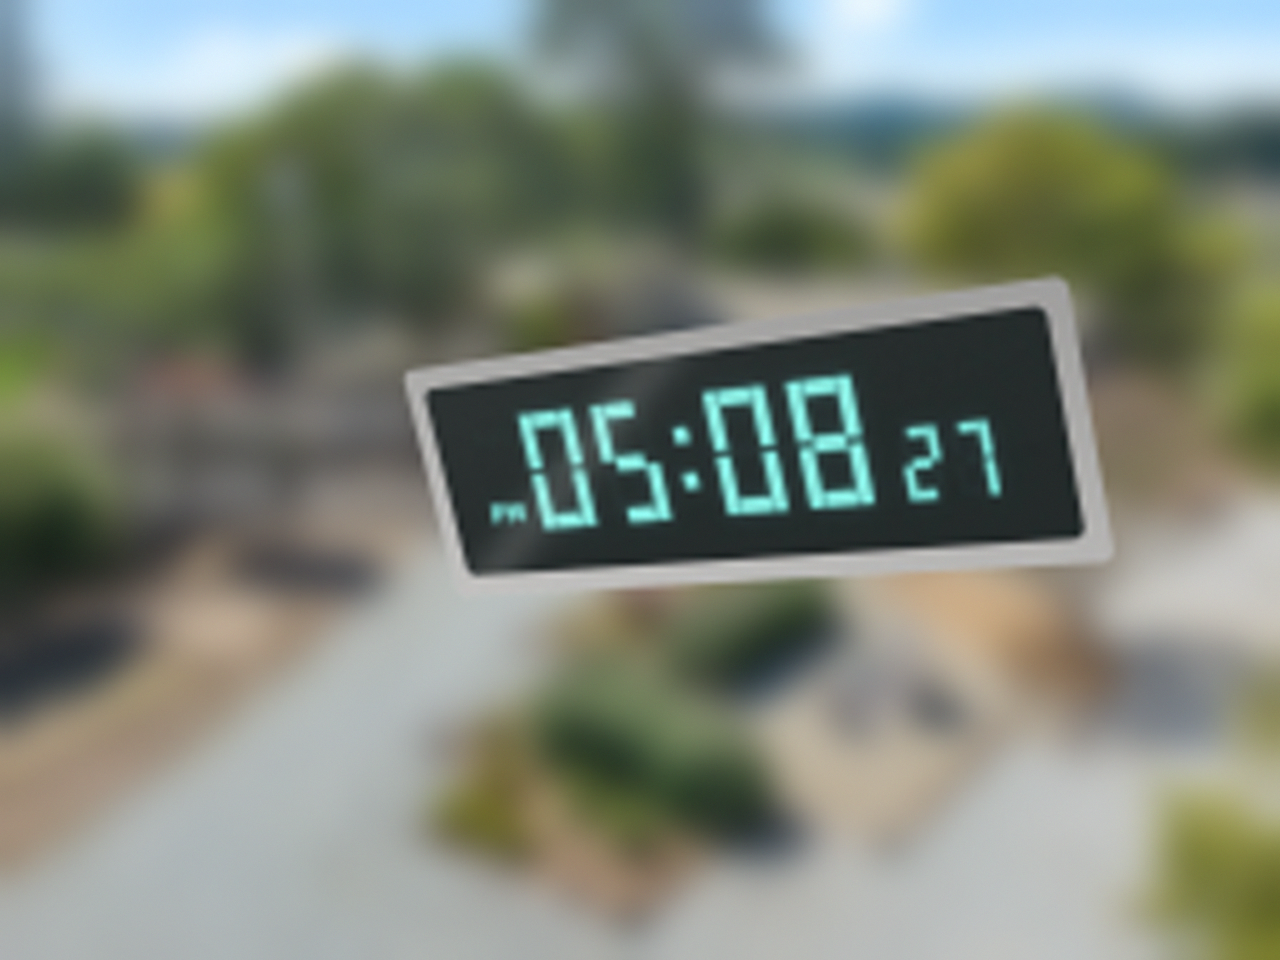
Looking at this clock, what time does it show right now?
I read 5:08:27
